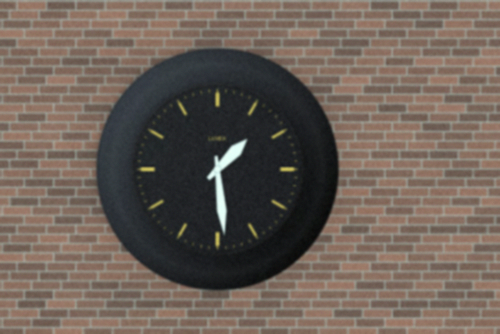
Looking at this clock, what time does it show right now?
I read 1:29
